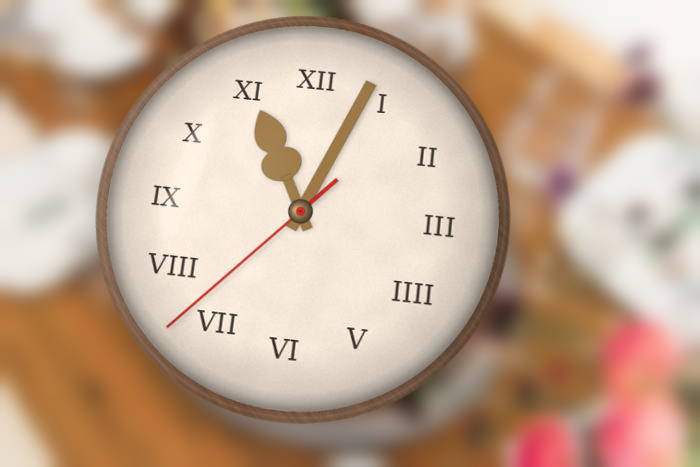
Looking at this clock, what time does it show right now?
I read 11:03:37
